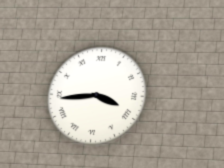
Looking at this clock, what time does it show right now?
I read 3:44
